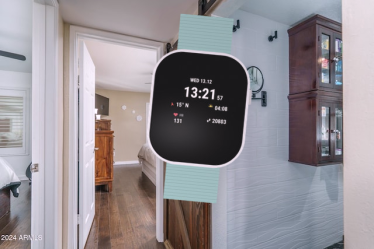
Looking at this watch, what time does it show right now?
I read 13:21
